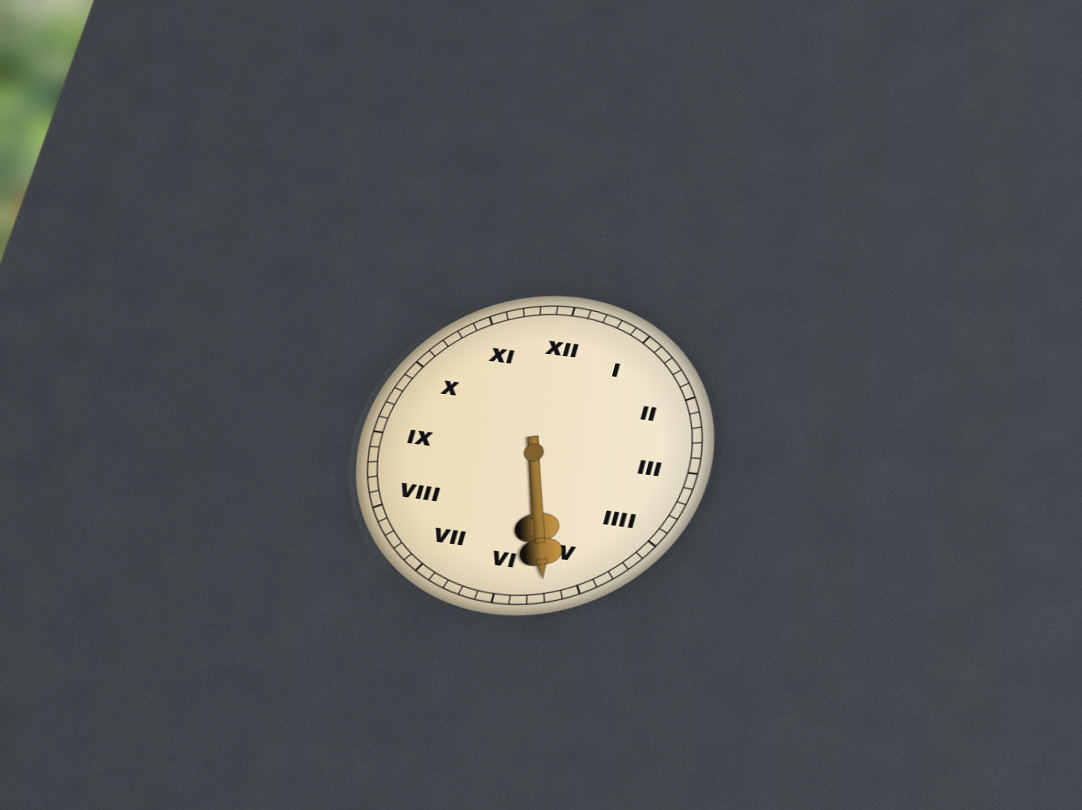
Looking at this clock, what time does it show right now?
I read 5:27
